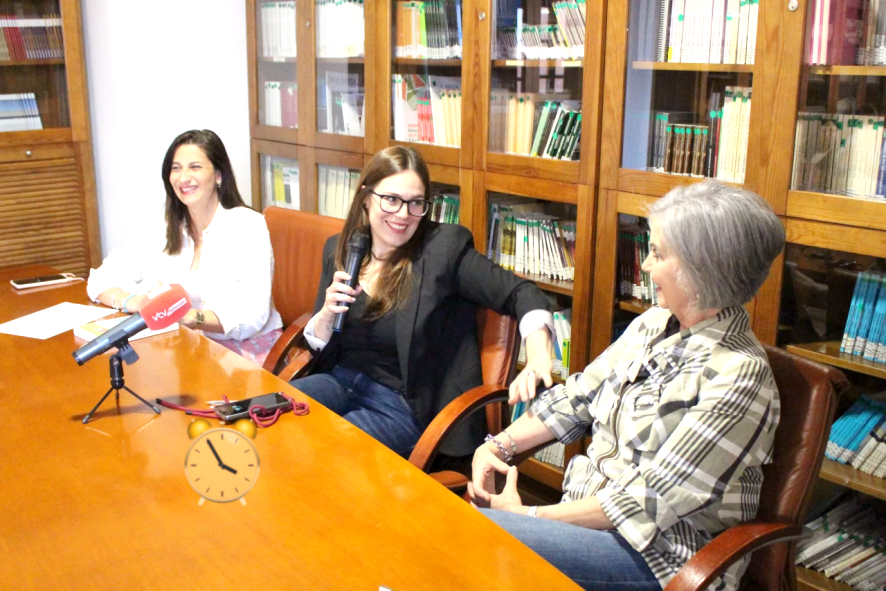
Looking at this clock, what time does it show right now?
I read 3:55
